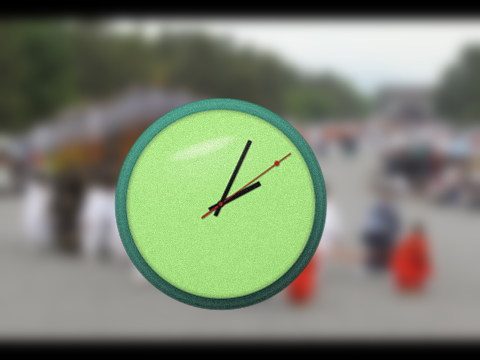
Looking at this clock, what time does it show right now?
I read 2:04:09
